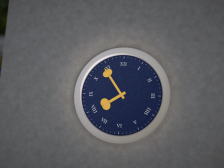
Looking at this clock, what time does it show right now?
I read 7:54
